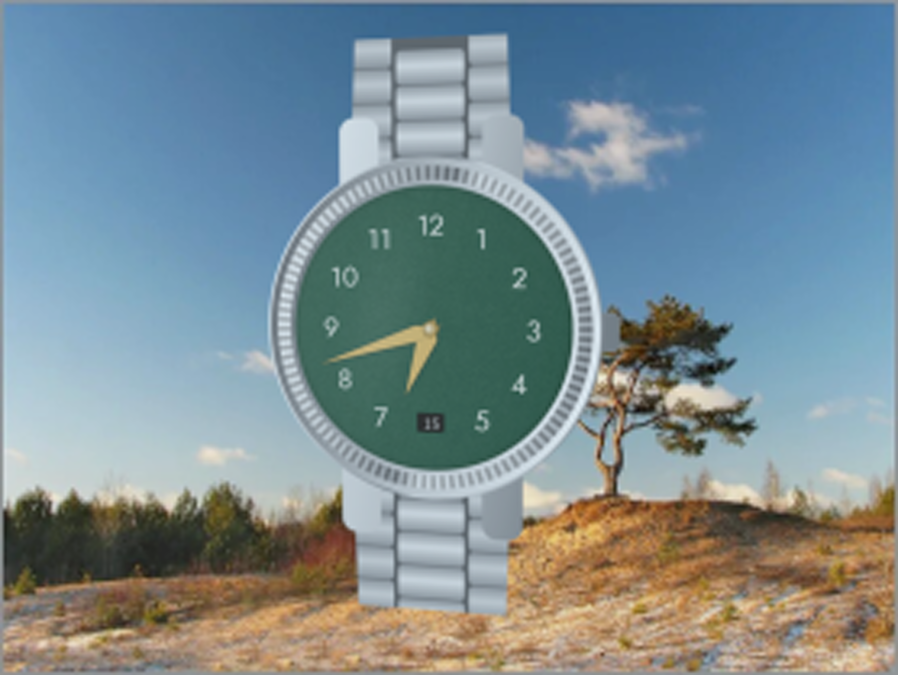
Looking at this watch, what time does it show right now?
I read 6:42
